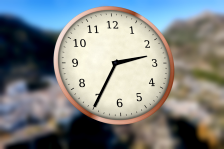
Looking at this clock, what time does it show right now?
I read 2:35
